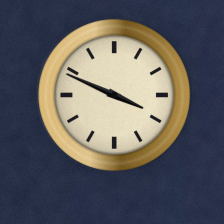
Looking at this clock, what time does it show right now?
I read 3:49
